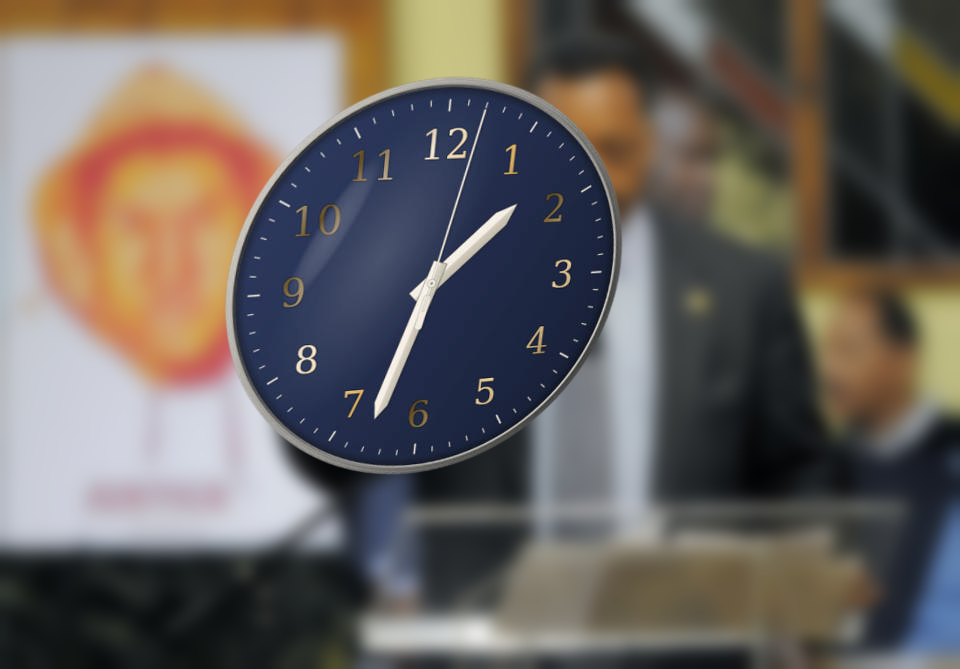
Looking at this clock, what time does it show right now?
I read 1:33:02
